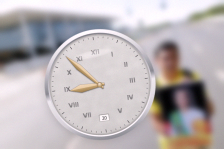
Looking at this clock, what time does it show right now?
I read 8:53
